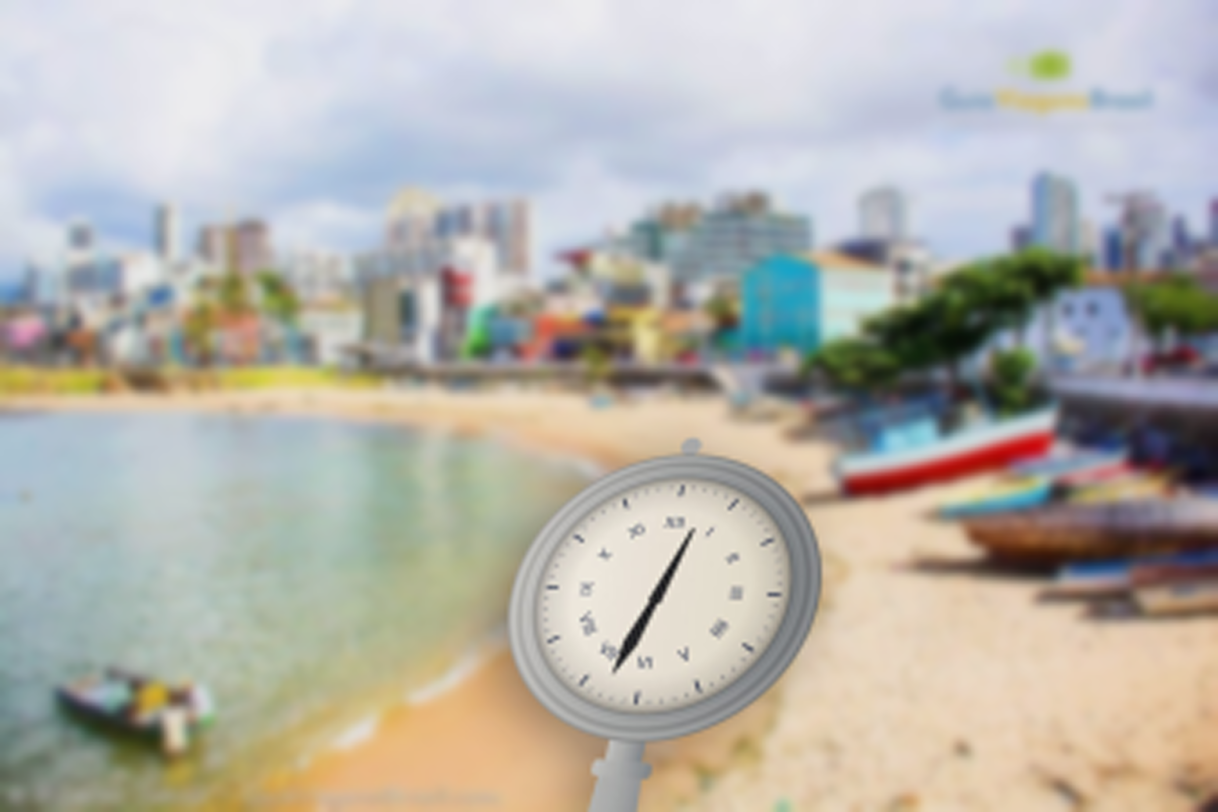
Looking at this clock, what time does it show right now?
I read 12:33
